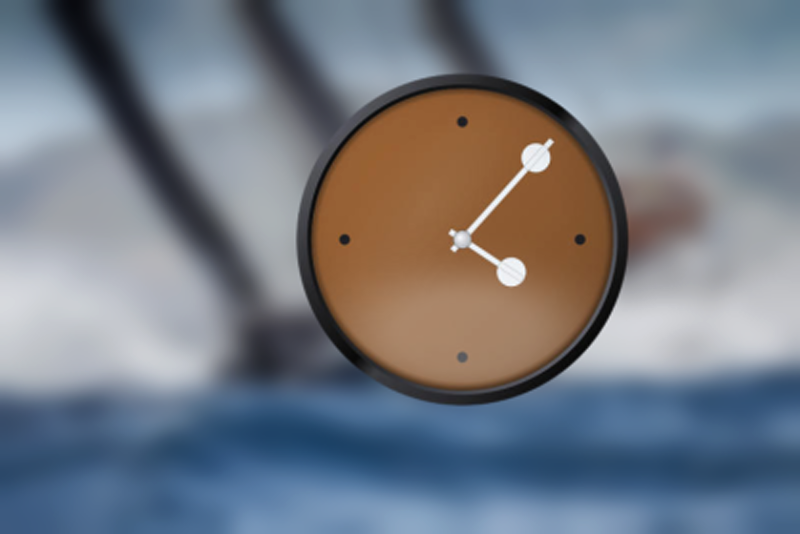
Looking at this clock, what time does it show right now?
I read 4:07
